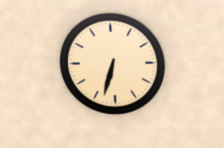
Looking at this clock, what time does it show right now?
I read 6:33
